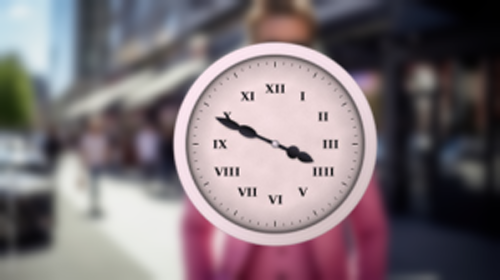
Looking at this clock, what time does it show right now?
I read 3:49
